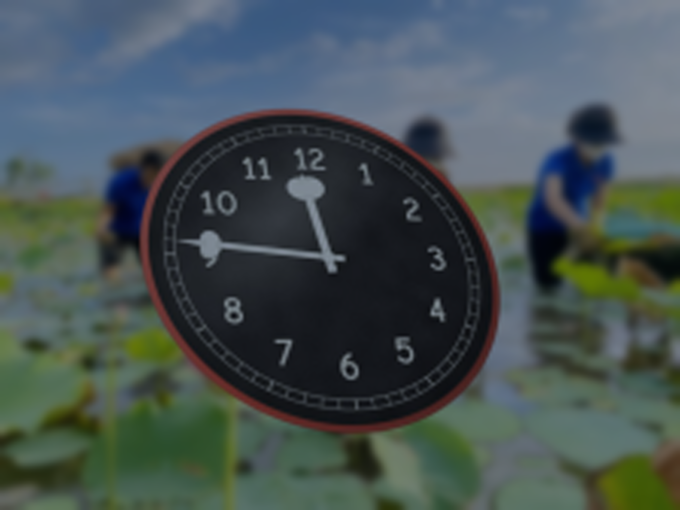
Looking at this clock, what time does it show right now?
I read 11:46
